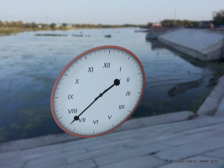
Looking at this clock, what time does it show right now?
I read 1:37
